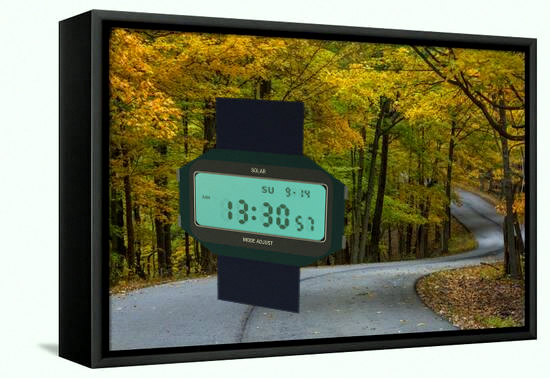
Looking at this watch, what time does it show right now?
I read 13:30:57
